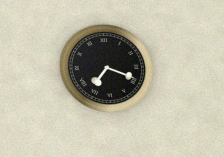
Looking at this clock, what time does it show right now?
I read 7:19
